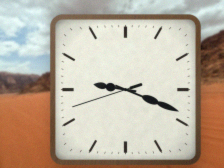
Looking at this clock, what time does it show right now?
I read 9:18:42
